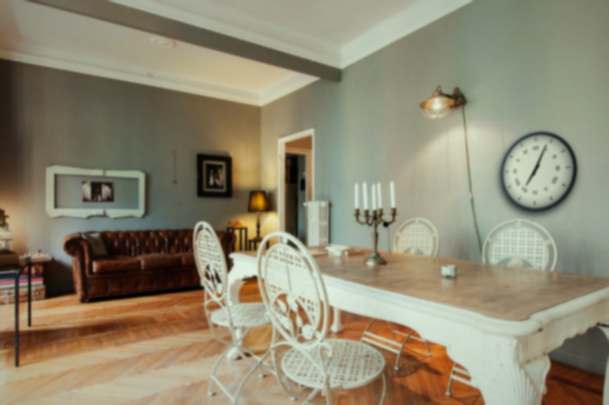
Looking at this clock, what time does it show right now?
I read 7:04
